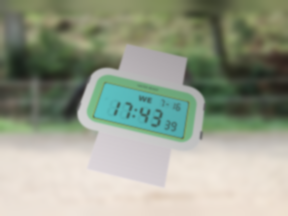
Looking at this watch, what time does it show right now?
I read 17:43
